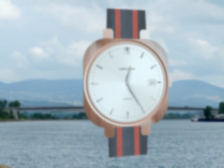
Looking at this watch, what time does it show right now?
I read 12:25
